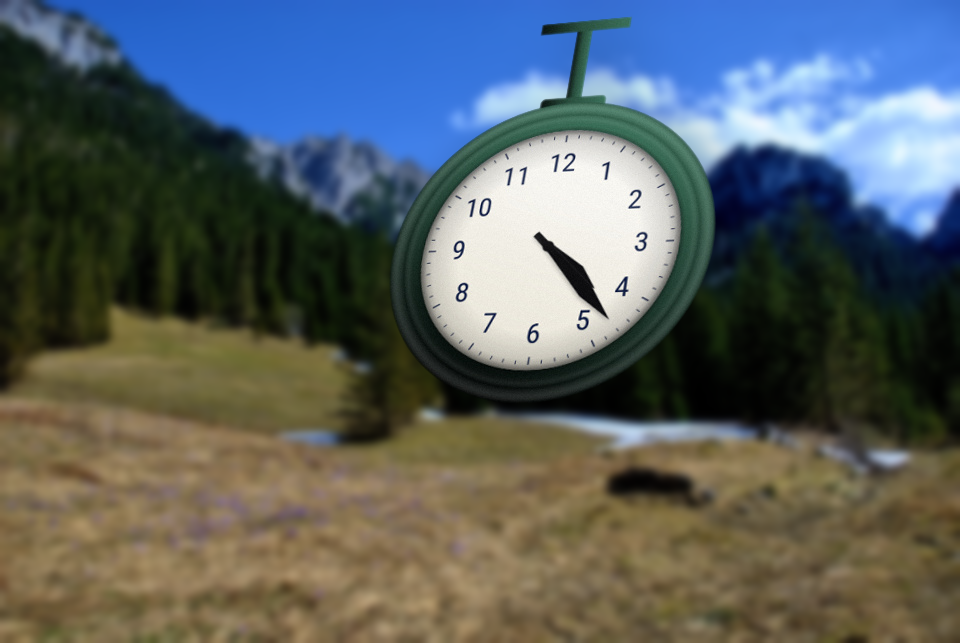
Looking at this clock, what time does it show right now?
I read 4:23
